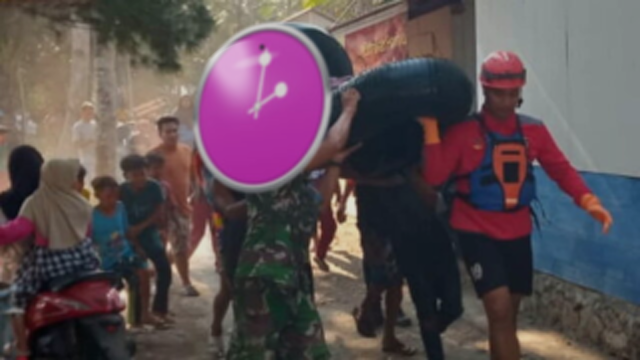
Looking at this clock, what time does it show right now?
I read 2:01
